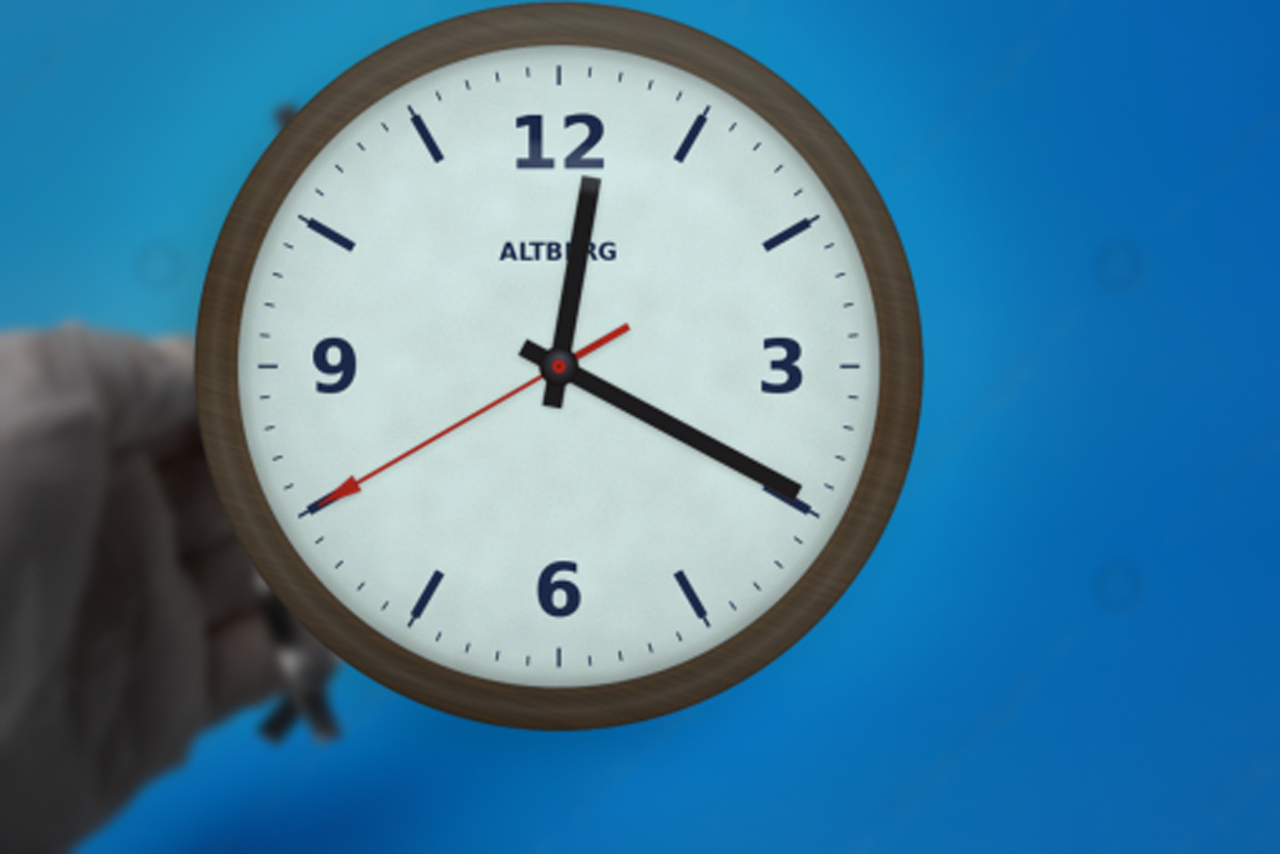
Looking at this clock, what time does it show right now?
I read 12:19:40
